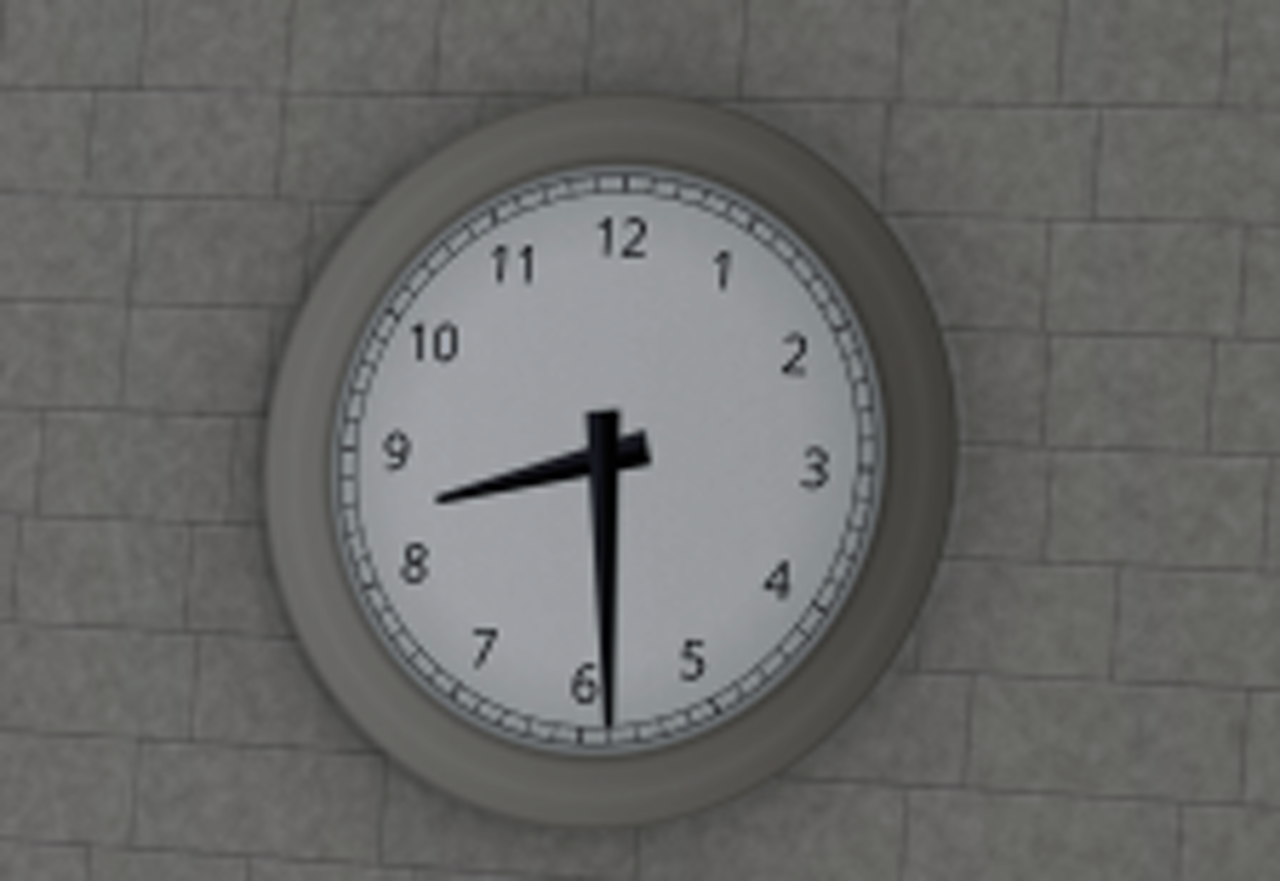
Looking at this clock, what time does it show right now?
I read 8:29
